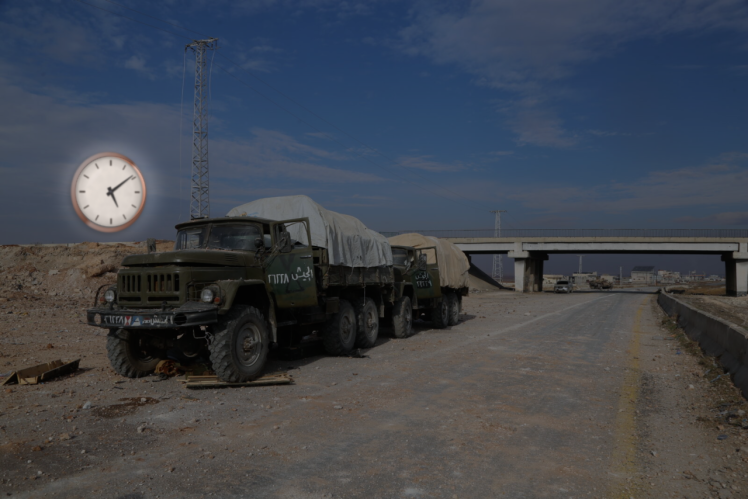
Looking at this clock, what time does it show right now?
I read 5:09
